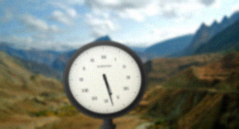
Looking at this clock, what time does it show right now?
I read 5:28
